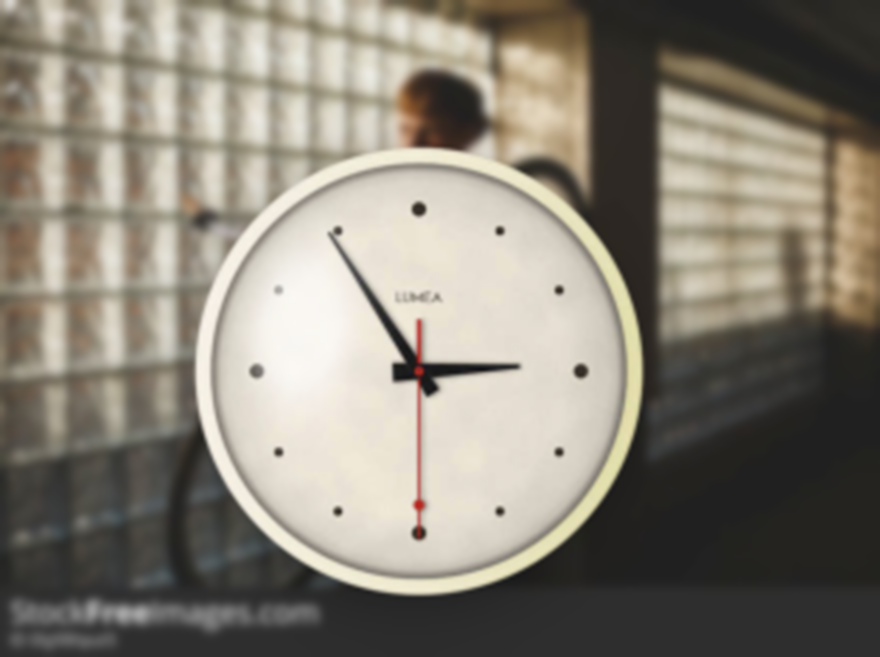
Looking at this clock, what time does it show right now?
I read 2:54:30
